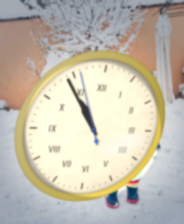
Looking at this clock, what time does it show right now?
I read 10:53:56
